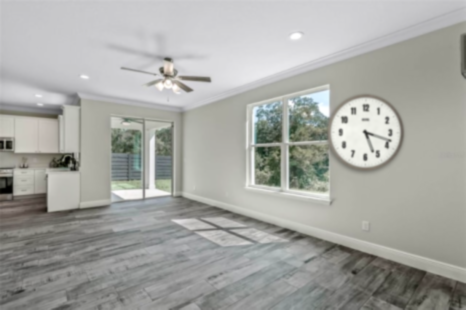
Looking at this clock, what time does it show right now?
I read 5:18
